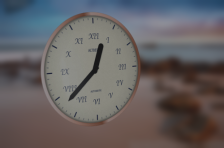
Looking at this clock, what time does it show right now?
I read 12:38
